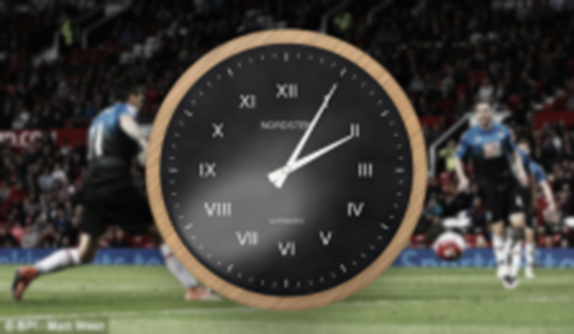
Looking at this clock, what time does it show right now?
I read 2:05
